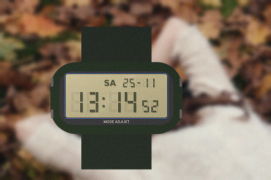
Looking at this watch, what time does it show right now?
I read 13:14:52
